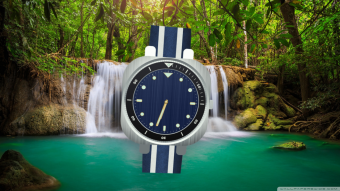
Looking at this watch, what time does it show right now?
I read 6:33
